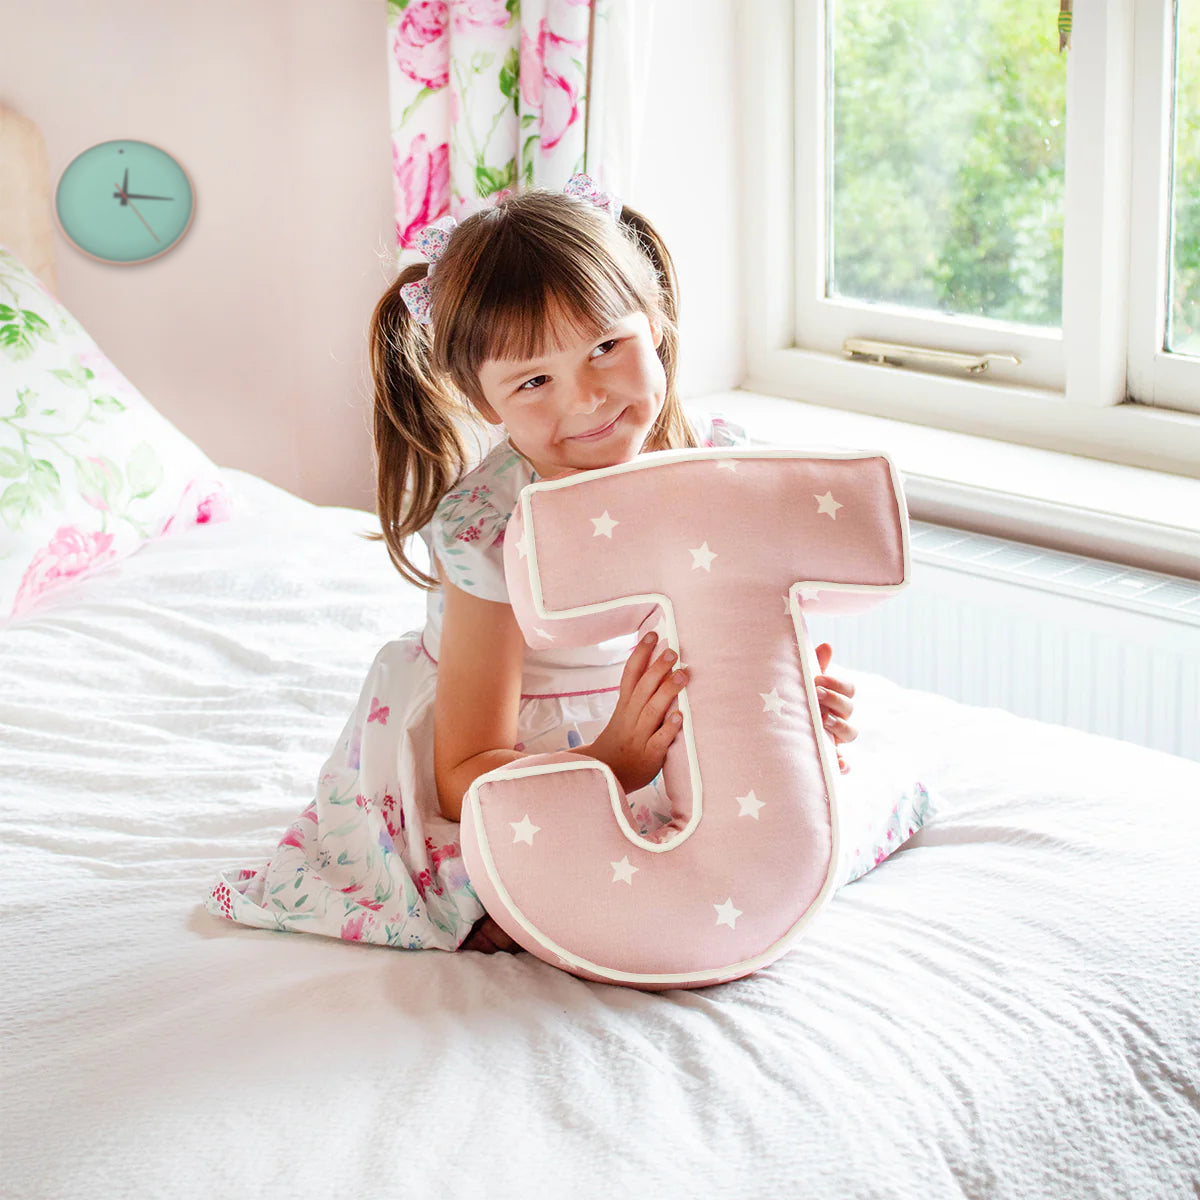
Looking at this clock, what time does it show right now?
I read 12:16:25
